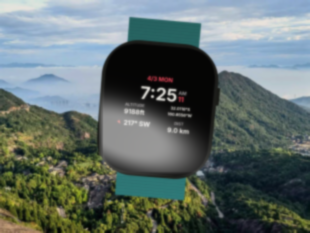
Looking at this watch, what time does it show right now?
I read 7:25
